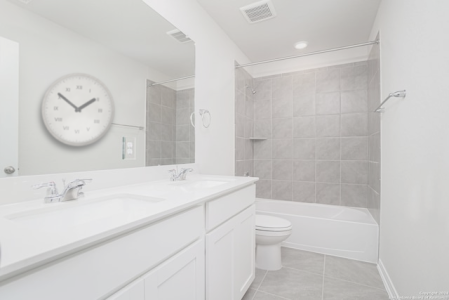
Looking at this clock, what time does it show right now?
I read 1:51
